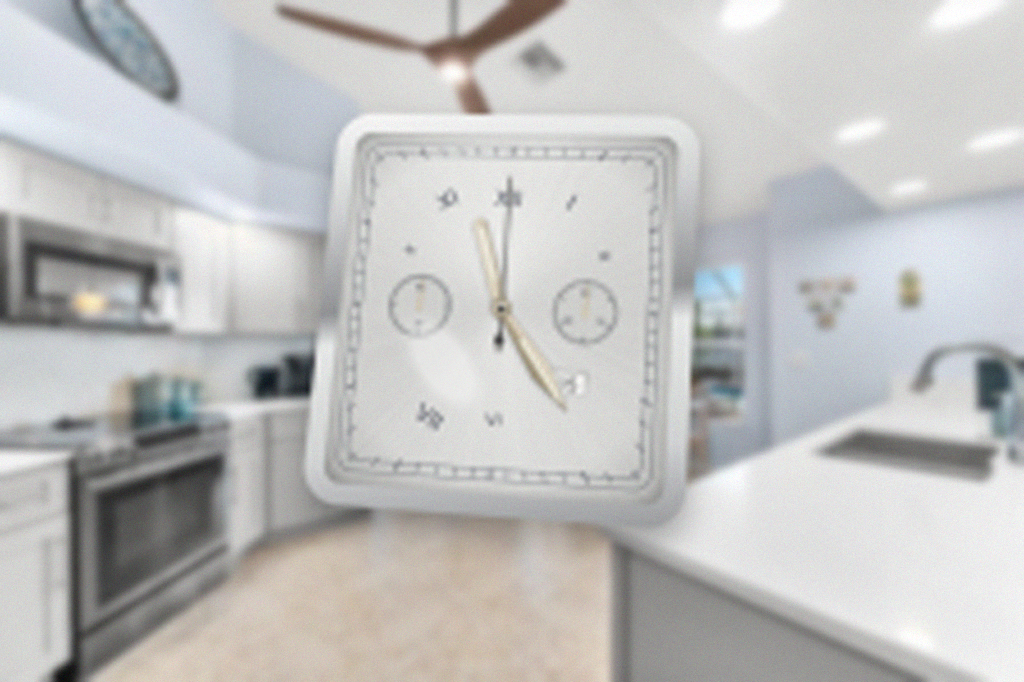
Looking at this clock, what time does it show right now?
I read 11:24
